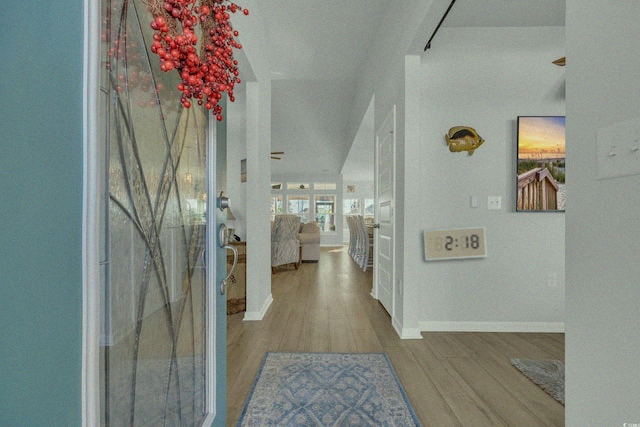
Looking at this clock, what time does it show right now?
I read 2:18
